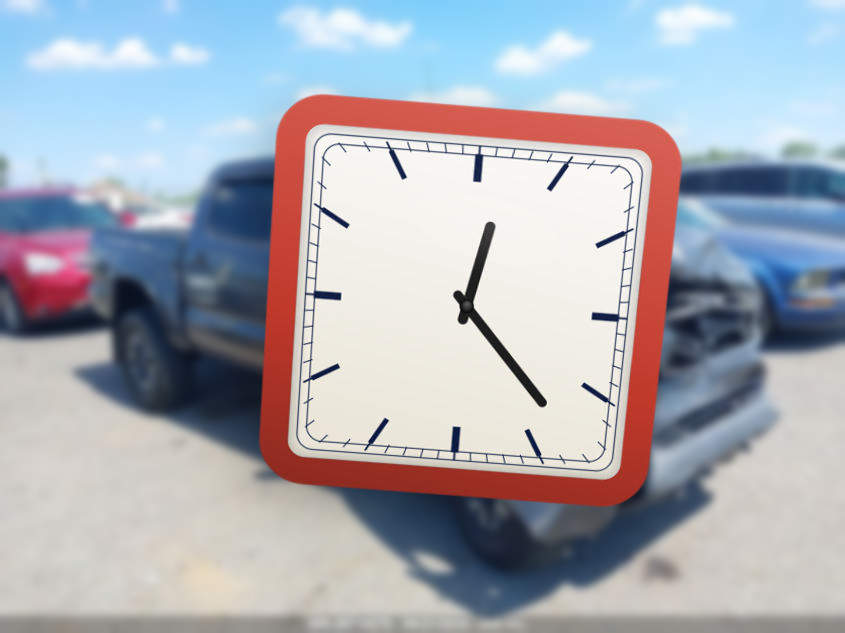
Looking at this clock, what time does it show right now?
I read 12:23
